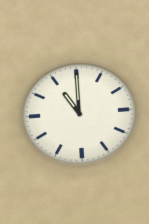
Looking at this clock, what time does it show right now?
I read 11:00
